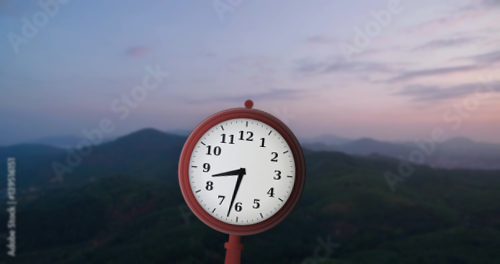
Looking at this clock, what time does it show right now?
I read 8:32
